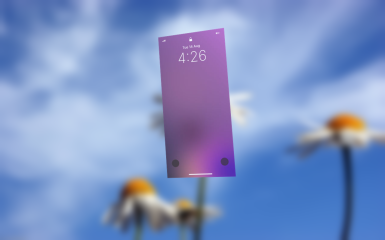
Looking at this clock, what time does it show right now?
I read 4:26
